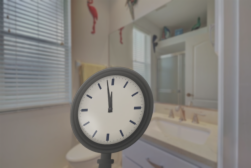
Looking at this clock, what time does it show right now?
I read 11:58
